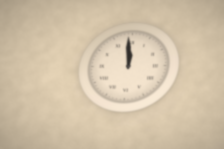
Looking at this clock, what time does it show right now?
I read 11:59
